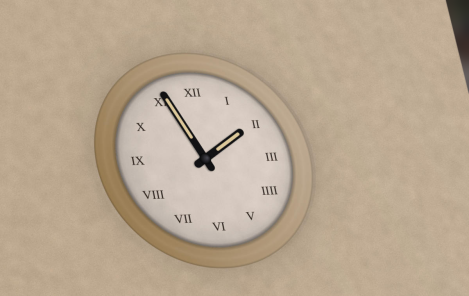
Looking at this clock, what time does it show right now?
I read 1:56
